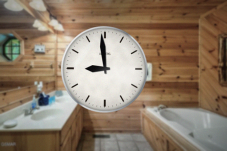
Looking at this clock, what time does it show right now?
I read 8:59
